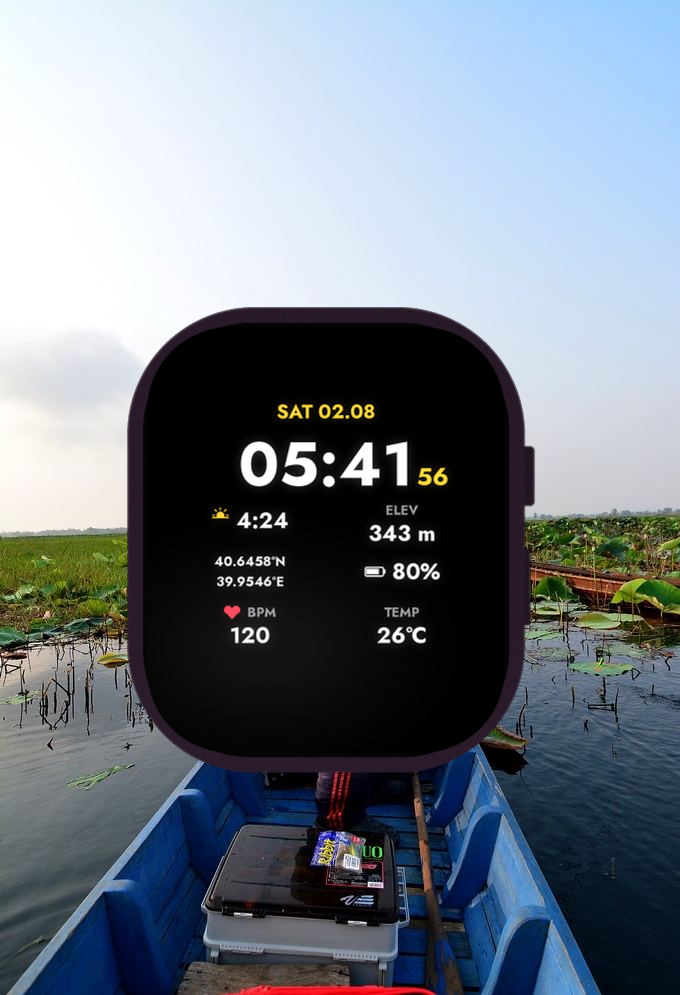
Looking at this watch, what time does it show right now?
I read 5:41:56
